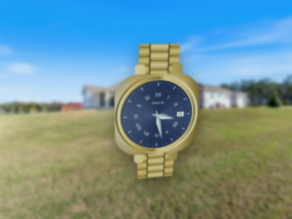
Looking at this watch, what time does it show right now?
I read 3:28
